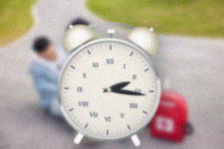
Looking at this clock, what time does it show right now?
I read 2:16
